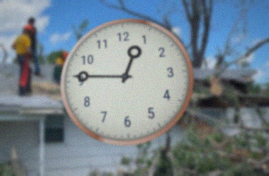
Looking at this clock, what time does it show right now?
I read 12:46
